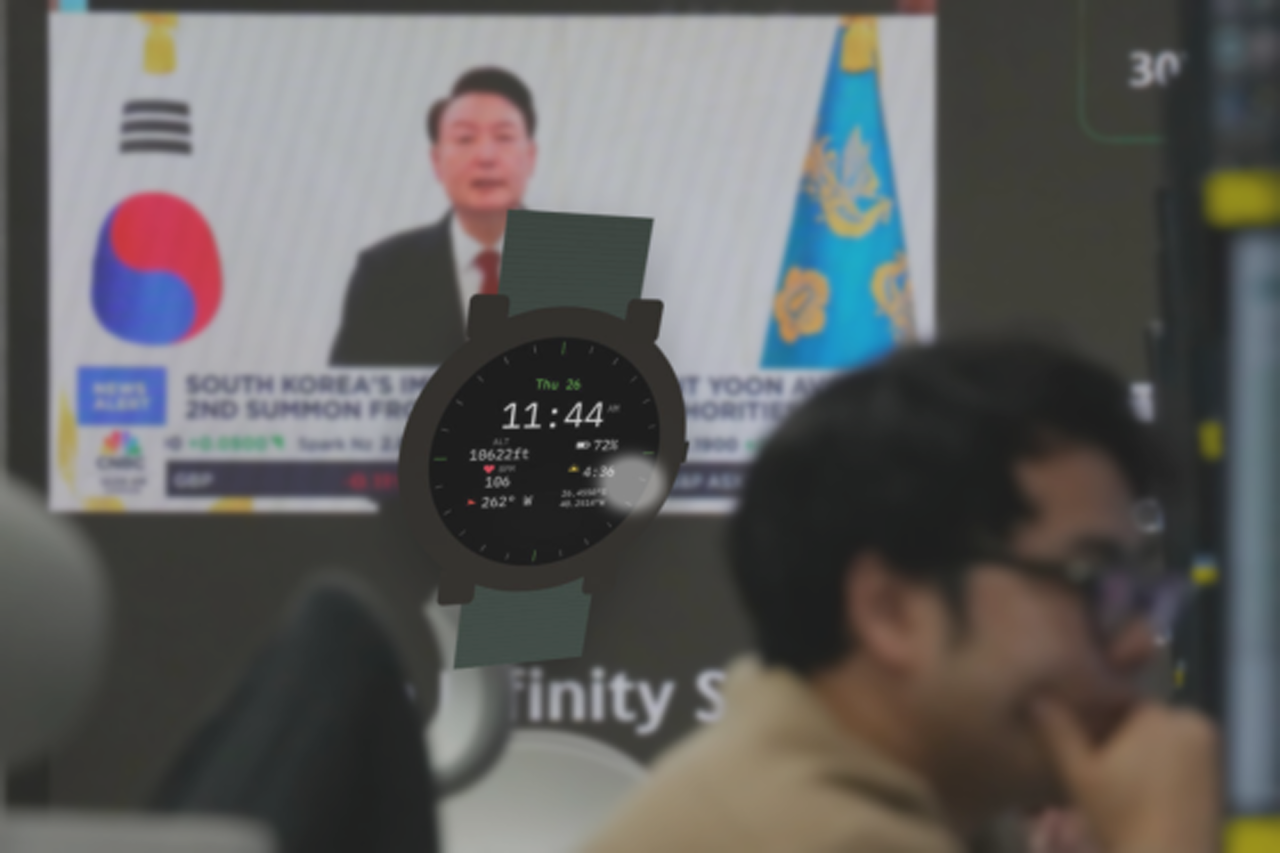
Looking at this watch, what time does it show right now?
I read 11:44
